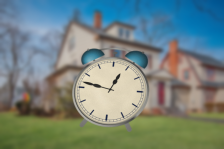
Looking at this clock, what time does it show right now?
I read 12:47
